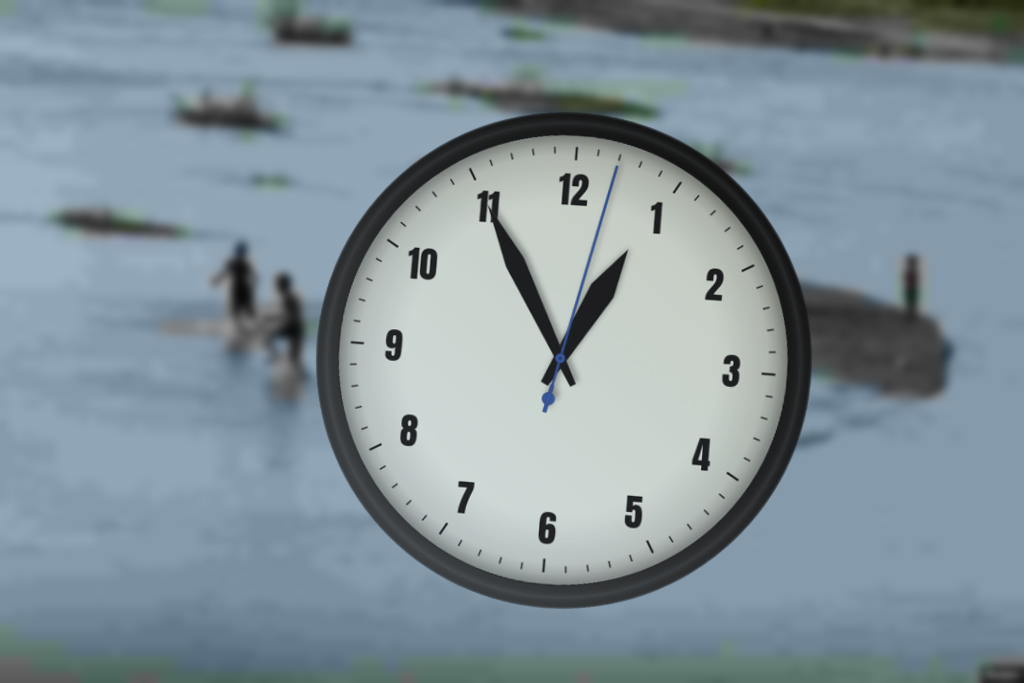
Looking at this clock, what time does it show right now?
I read 12:55:02
